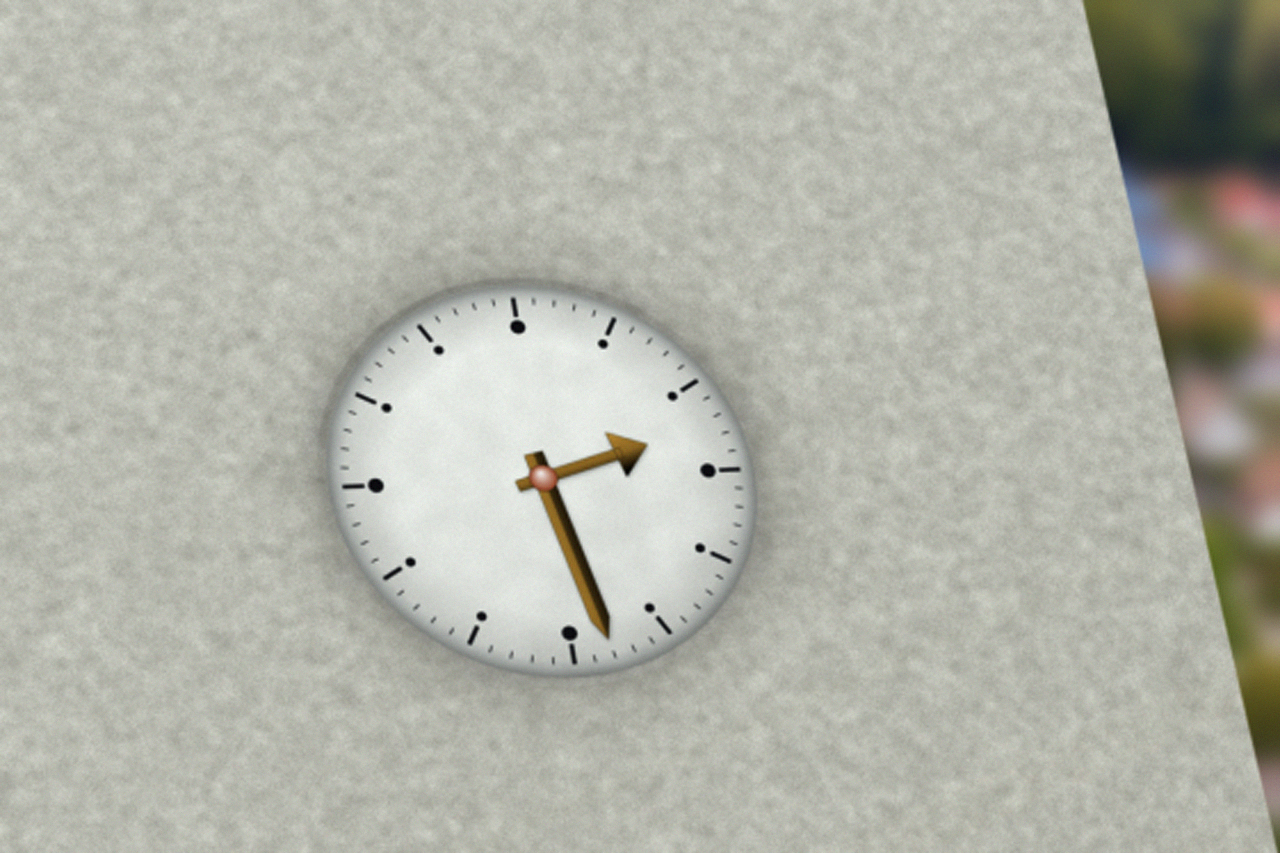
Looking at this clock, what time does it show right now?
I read 2:28
